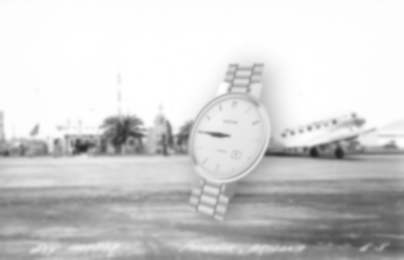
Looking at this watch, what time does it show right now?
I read 8:45
